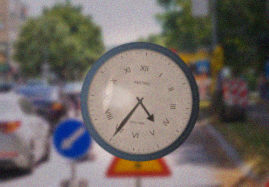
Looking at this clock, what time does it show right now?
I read 4:35
